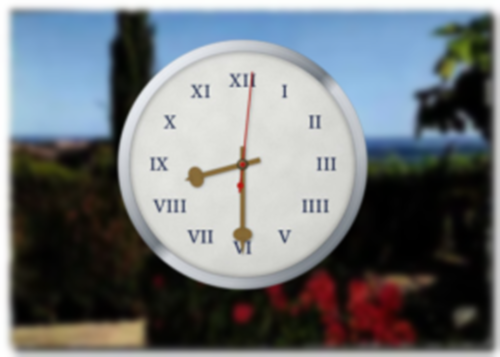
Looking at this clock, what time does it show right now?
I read 8:30:01
